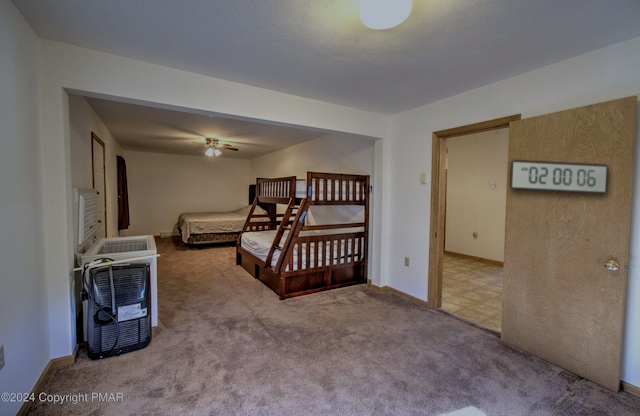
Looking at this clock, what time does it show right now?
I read 2:00:06
